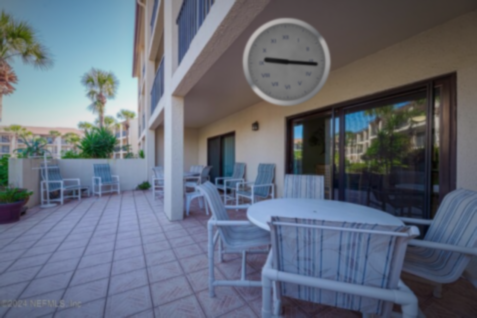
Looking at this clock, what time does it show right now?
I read 9:16
